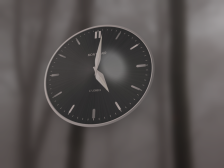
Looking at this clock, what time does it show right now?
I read 5:01
